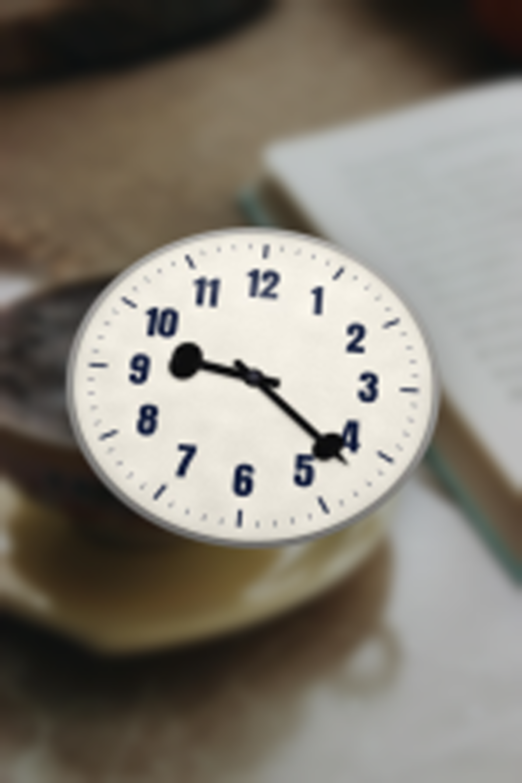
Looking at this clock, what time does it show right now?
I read 9:22
